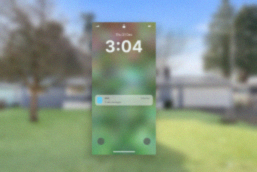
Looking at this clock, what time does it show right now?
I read 3:04
